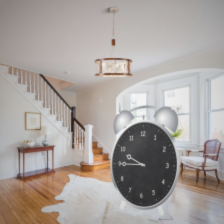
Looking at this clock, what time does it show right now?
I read 9:45
